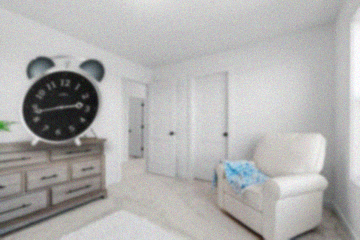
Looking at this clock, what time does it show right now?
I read 2:43
